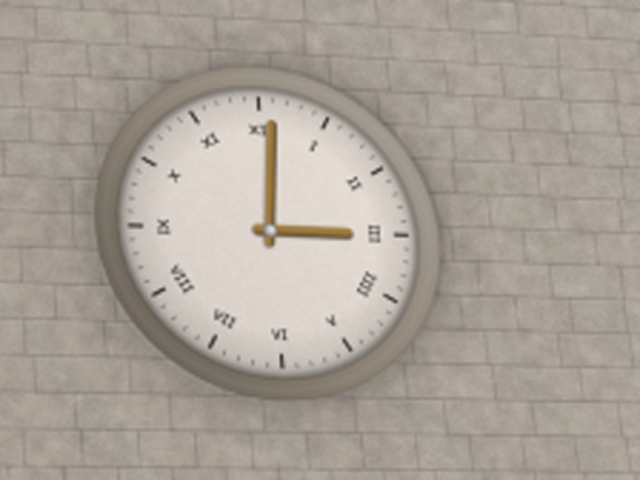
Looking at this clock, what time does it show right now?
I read 3:01
